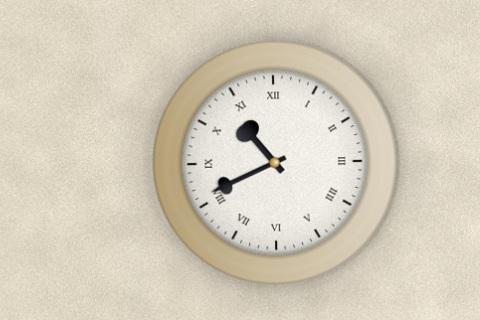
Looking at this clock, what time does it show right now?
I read 10:41
